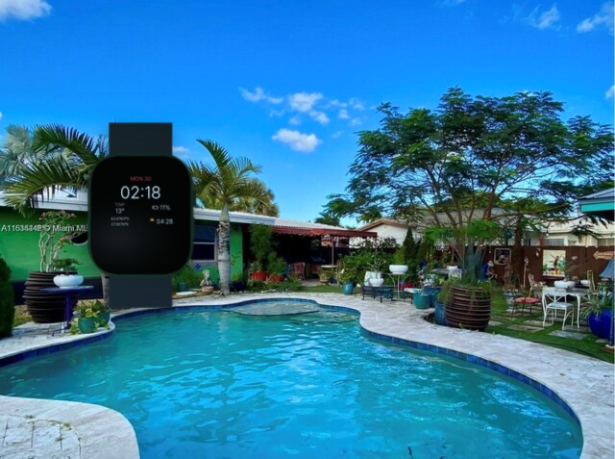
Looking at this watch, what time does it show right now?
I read 2:18
